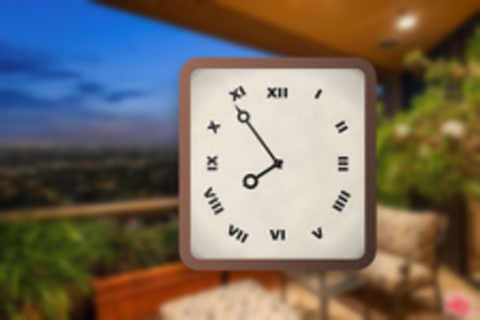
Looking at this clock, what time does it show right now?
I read 7:54
